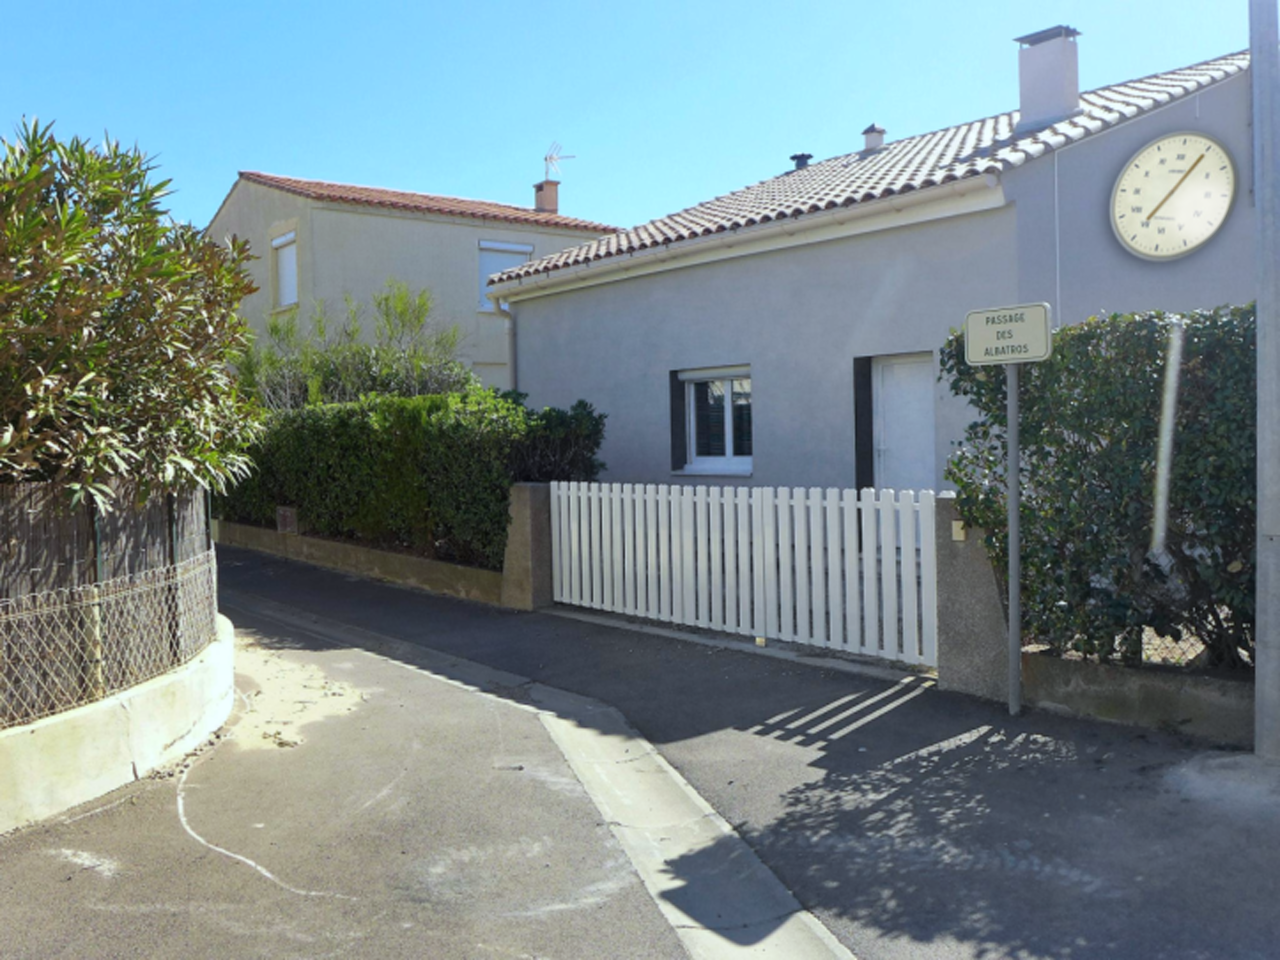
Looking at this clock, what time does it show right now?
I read 7:05
